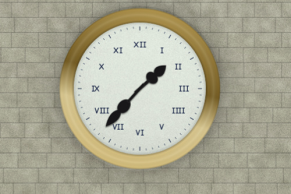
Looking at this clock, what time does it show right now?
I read 1:37
